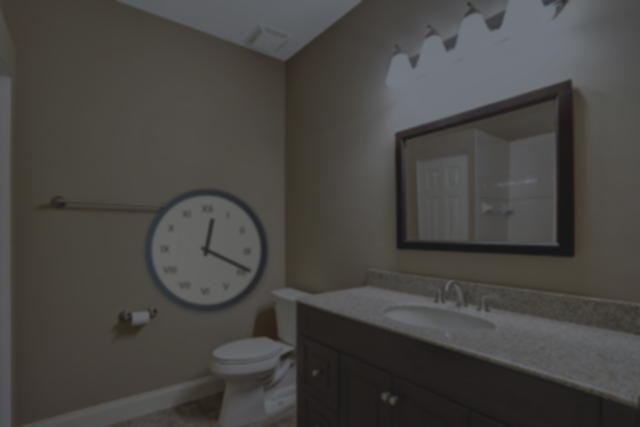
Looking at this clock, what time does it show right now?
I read 12:19
